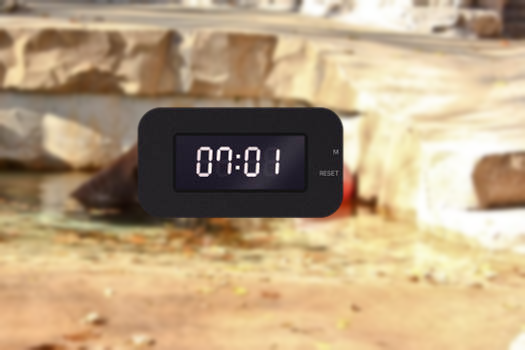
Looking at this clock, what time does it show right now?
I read 7:01
